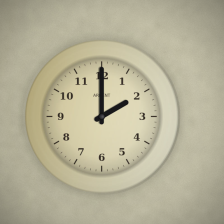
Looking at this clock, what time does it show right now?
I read 2:00
